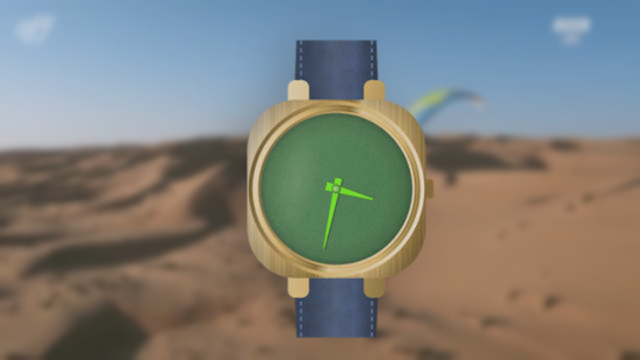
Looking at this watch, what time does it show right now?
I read 3:32
